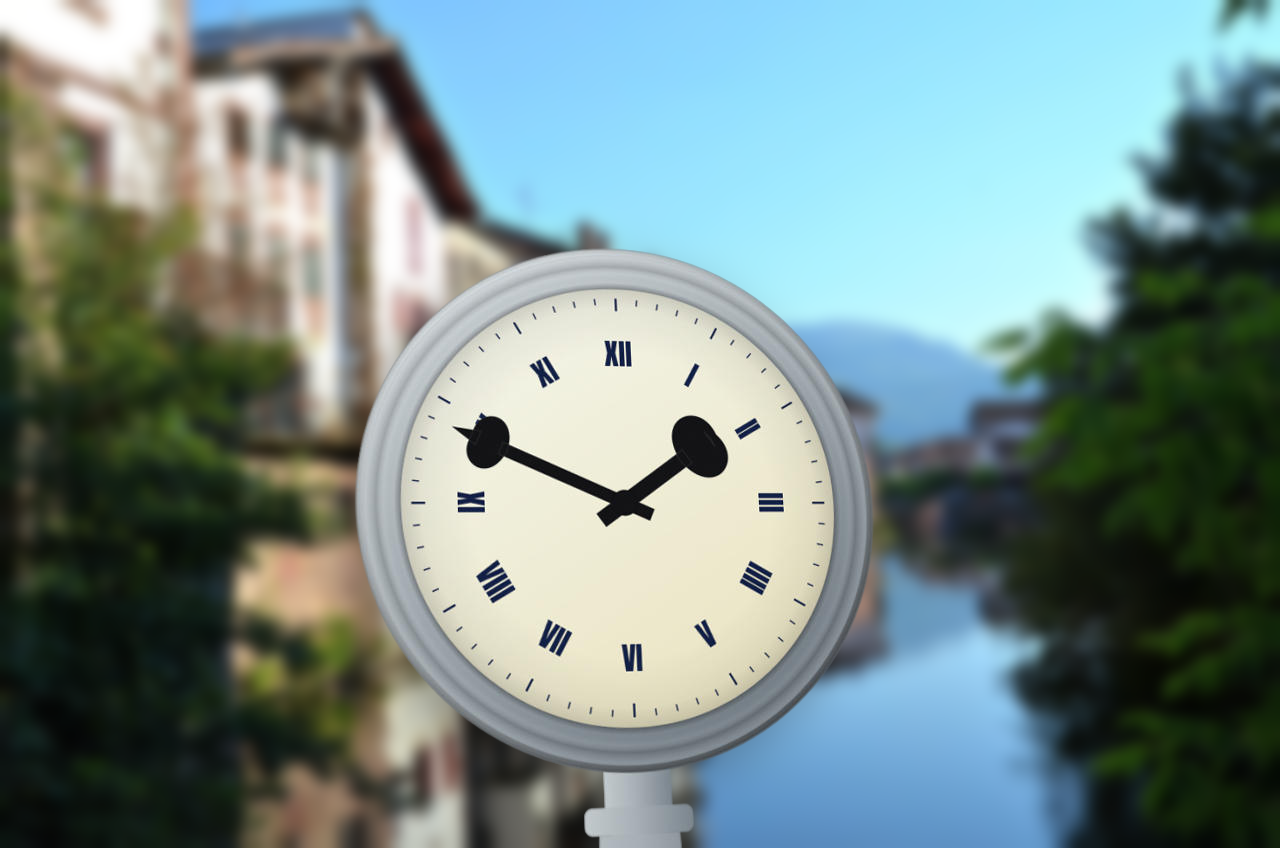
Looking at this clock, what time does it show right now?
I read 1:49
